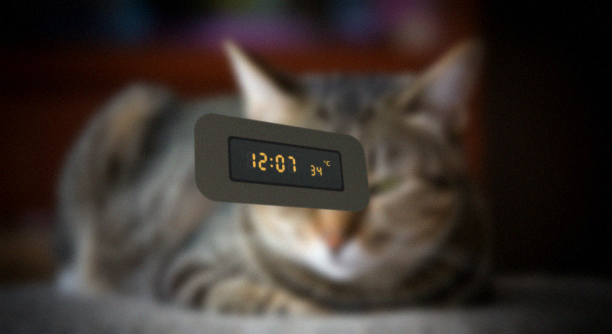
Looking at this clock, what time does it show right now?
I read 12:07
